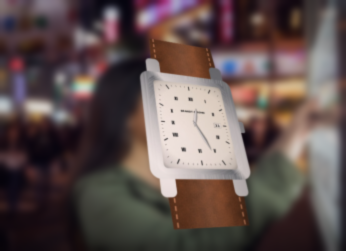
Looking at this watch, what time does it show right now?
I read 12:26
